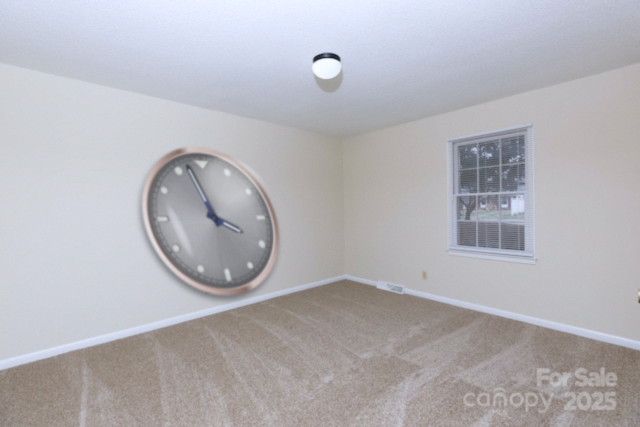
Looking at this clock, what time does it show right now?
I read 3:57
